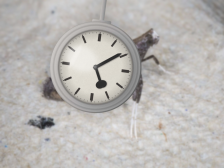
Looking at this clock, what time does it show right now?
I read 5:09
